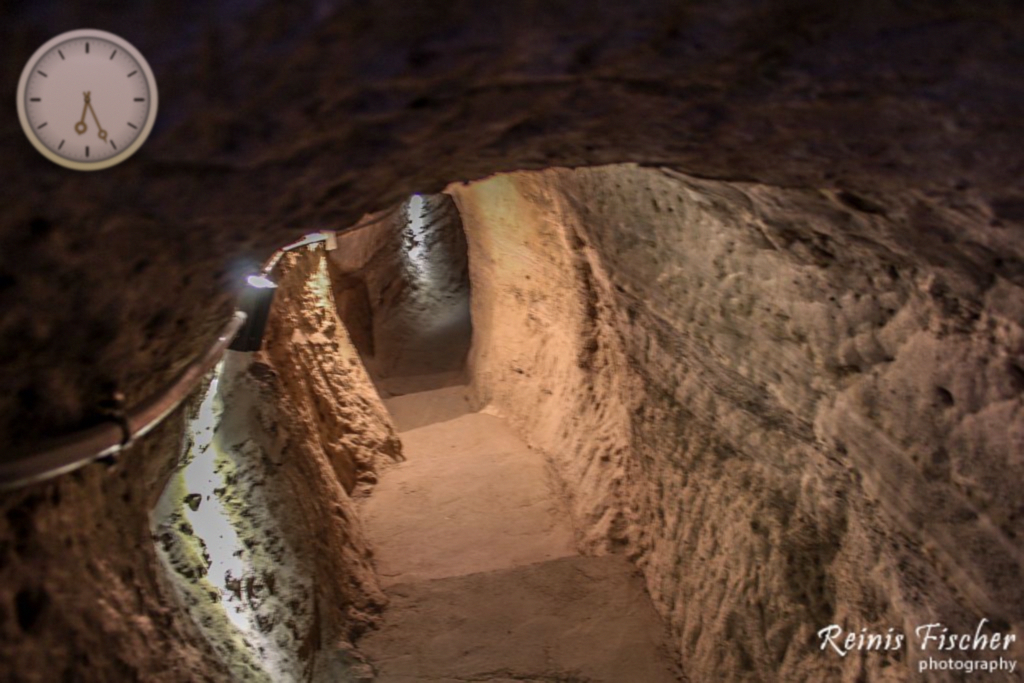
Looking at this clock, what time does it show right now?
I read 6:26
